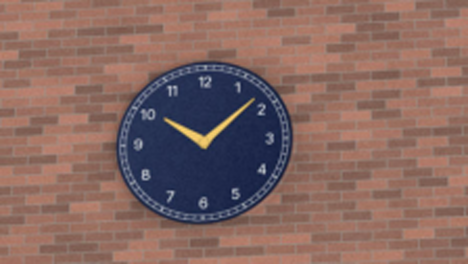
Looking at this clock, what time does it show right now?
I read 10:08
